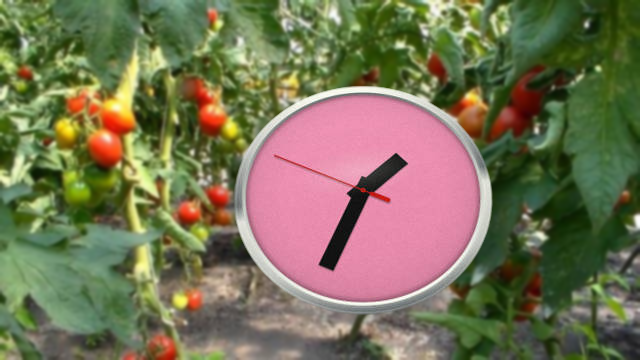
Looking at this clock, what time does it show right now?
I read 1:33:49
